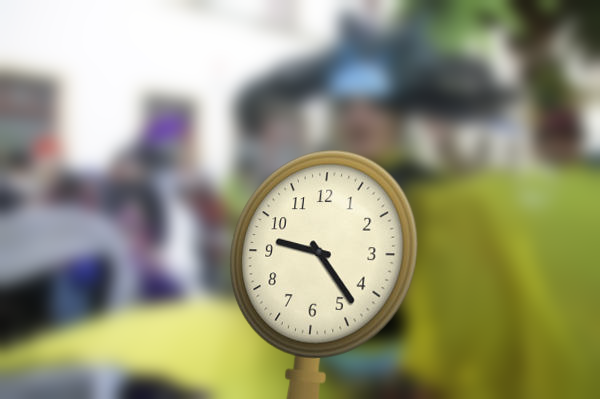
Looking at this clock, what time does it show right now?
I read 9:23
